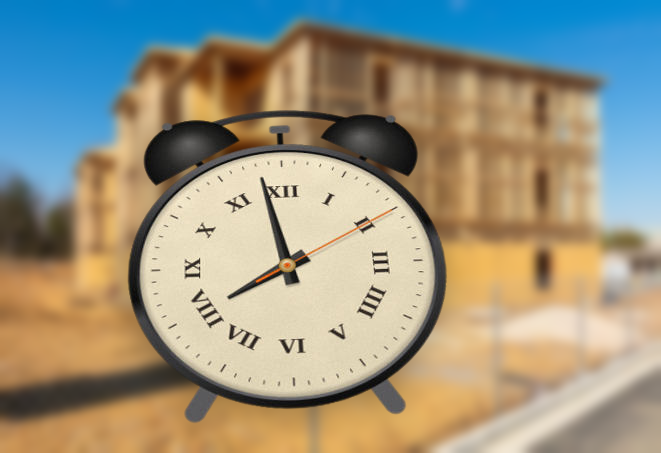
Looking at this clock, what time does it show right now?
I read 7:58:10
